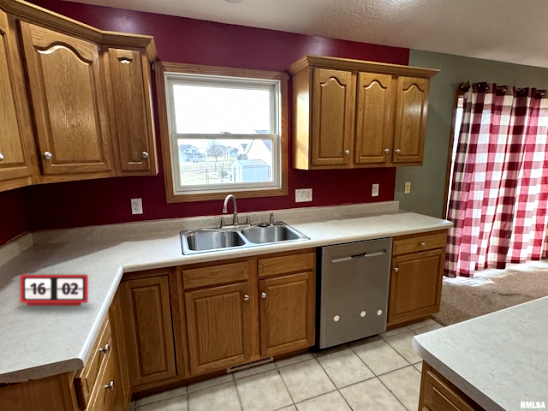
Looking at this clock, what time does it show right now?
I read 16:02
